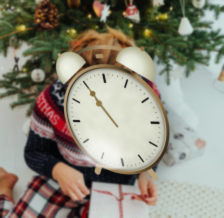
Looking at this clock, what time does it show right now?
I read 10:55
